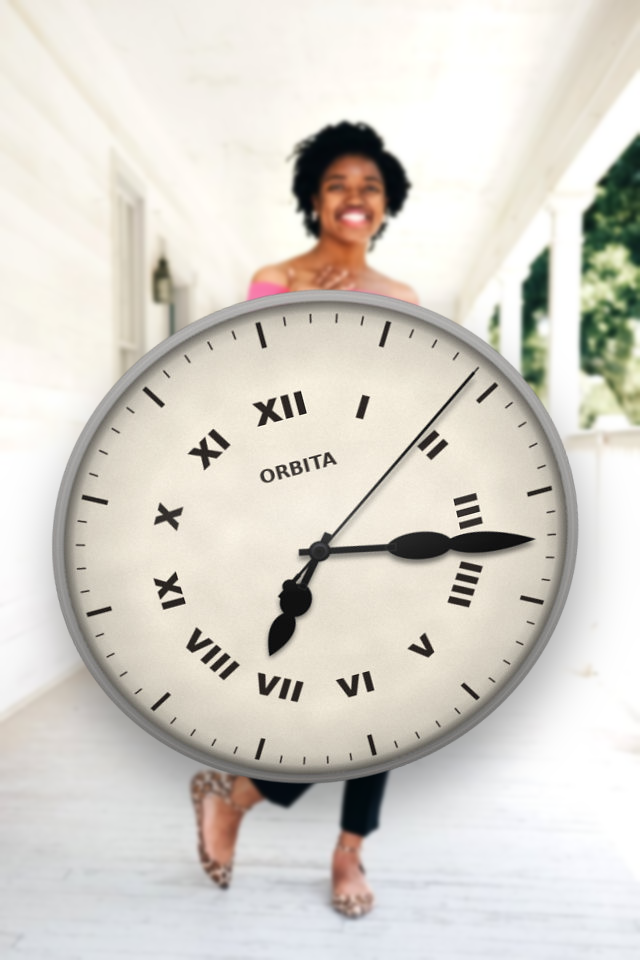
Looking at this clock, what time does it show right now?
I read 7:17:09
